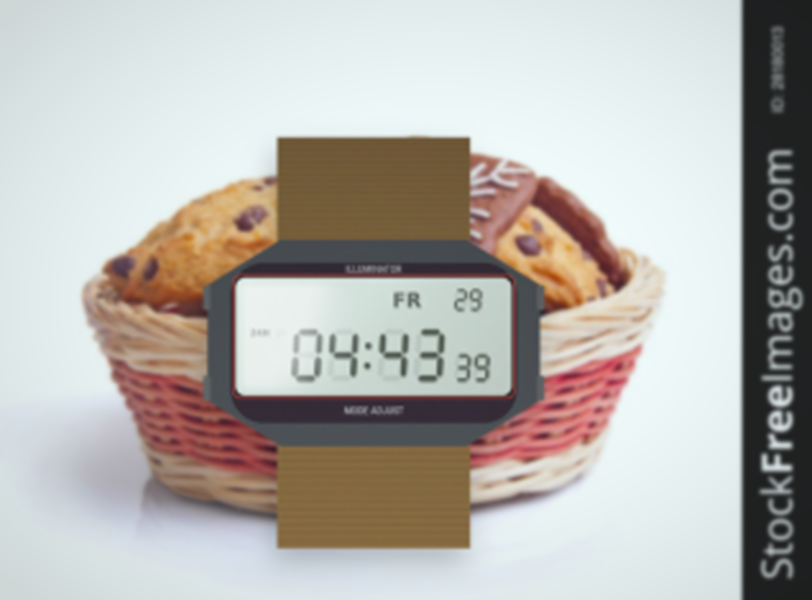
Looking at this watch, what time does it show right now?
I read 4:43:39
